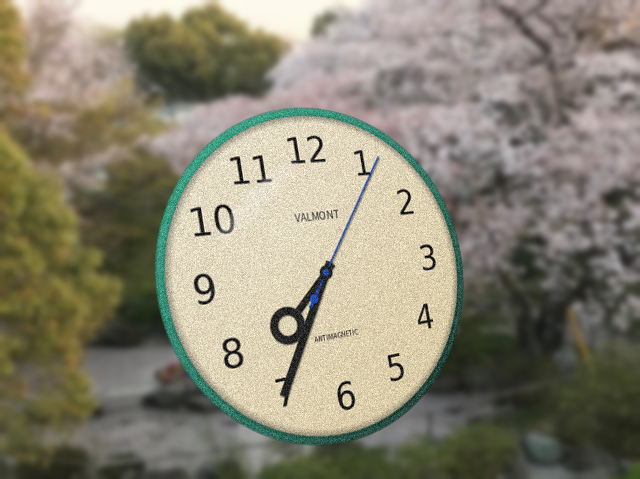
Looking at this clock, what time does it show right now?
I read 7:35:06
